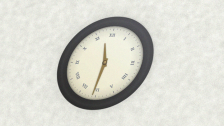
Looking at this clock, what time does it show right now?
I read 11:31
